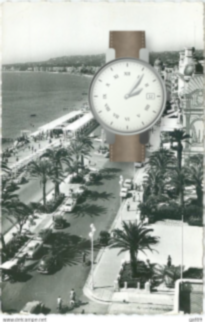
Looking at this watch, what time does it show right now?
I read 2:06
